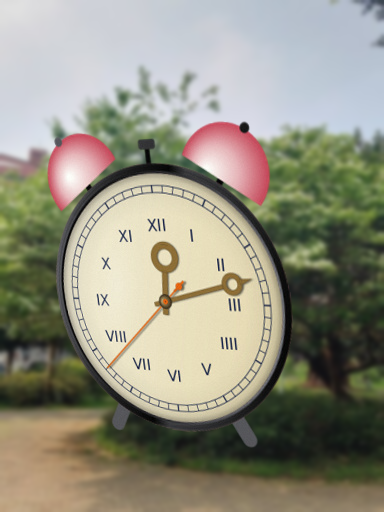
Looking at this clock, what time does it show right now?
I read 12:12:38
